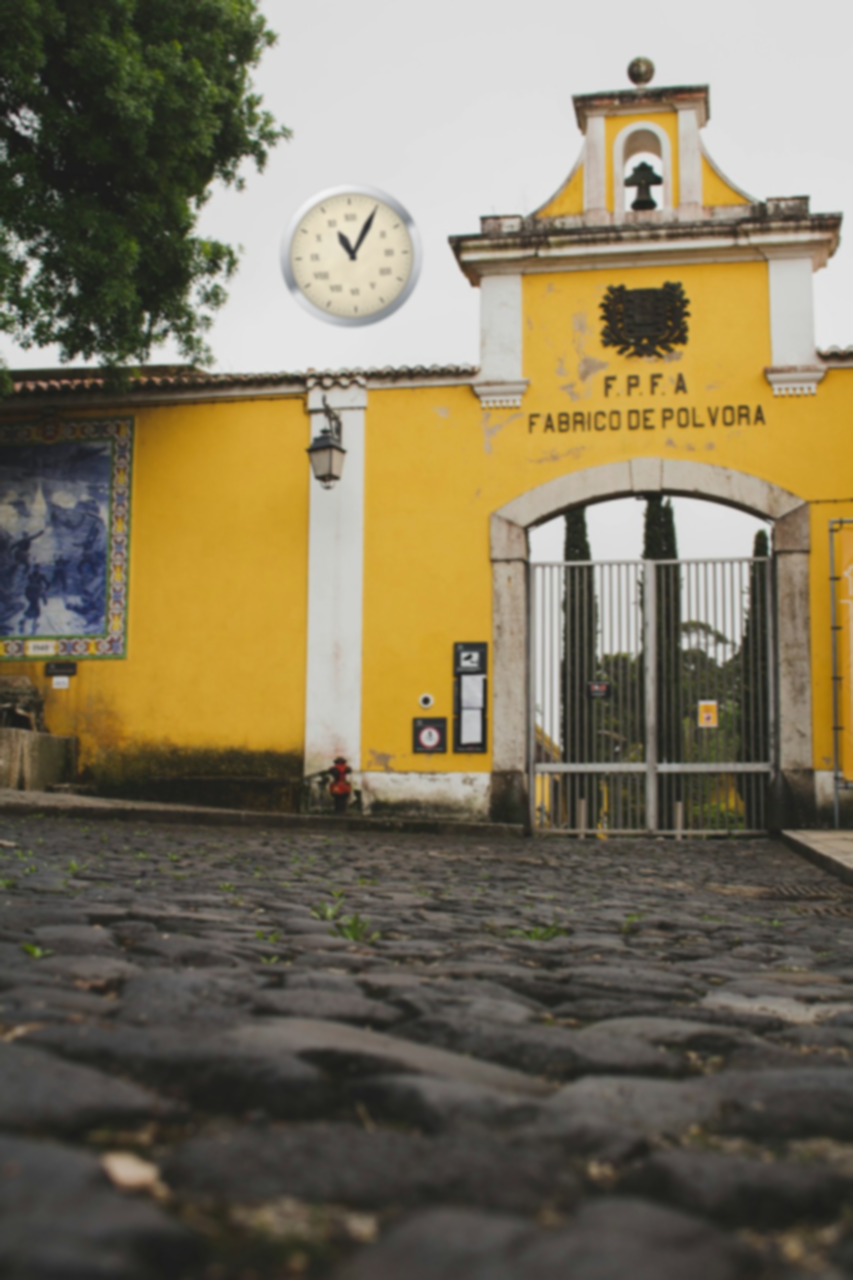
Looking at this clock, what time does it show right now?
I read 11:05
